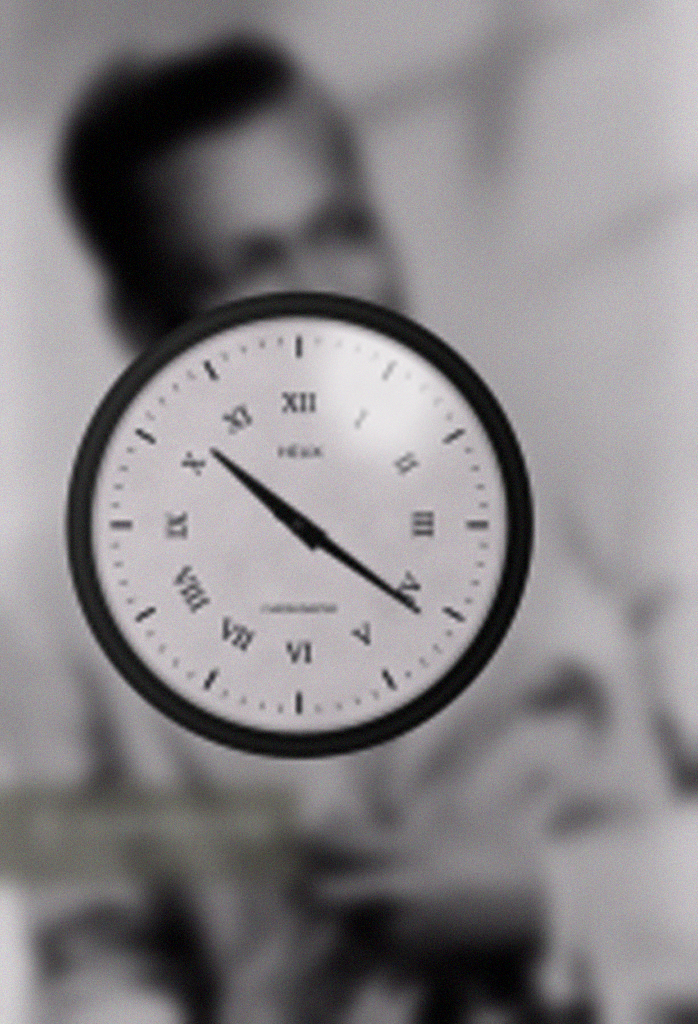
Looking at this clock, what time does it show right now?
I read 10:21
